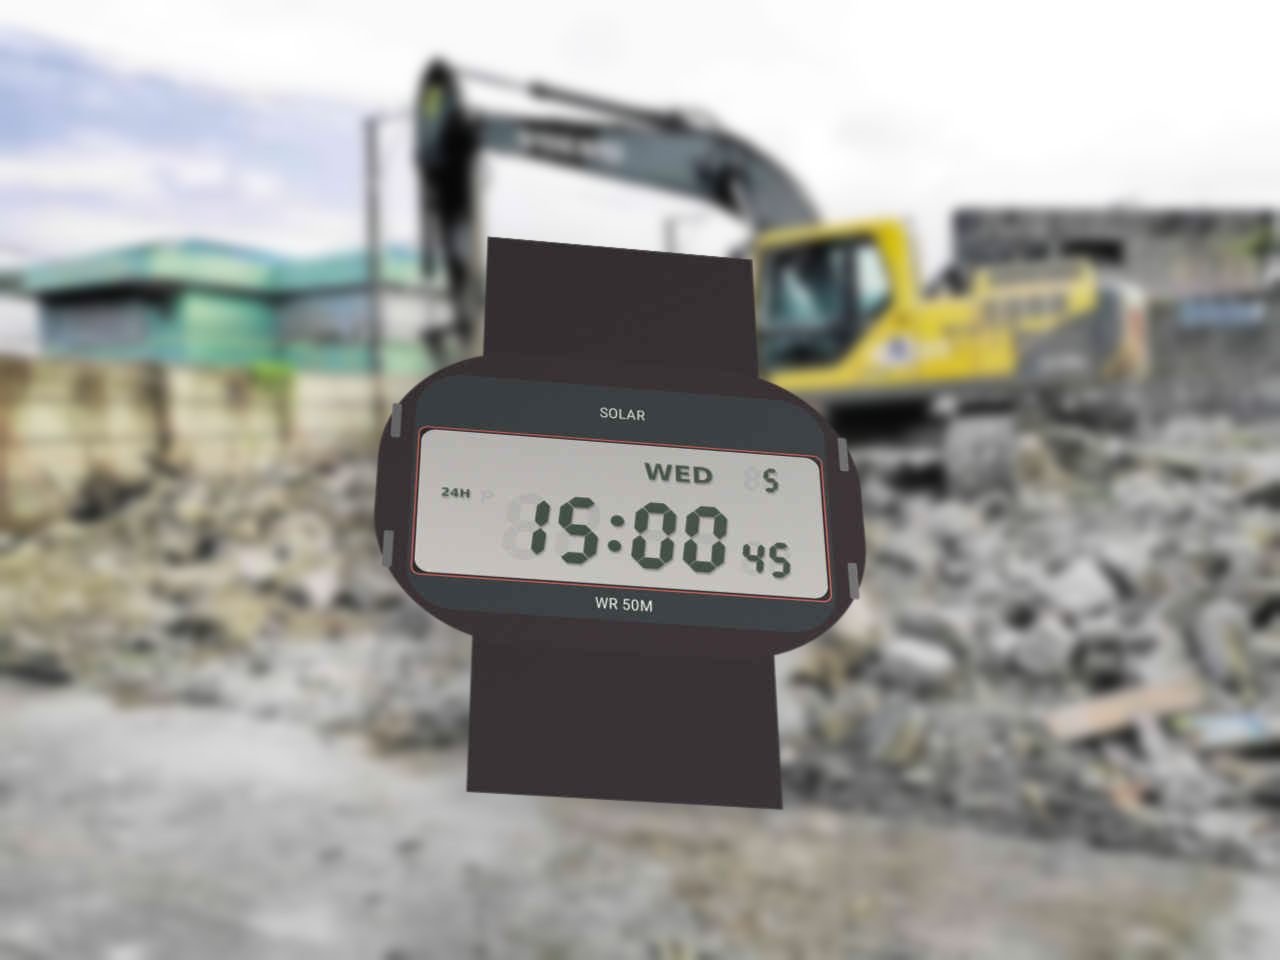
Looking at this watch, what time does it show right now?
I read 15:00:45
